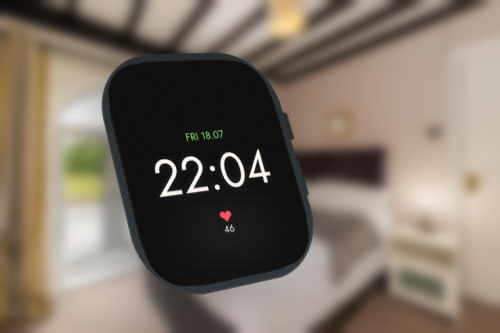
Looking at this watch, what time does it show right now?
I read 22:04
